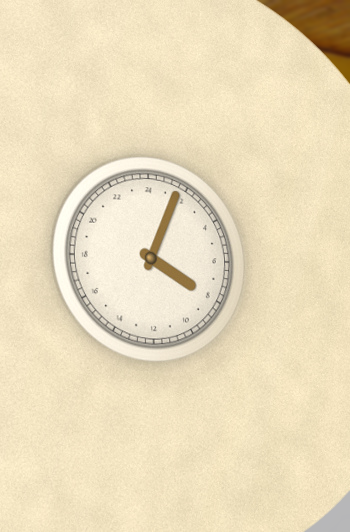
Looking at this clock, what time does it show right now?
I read 8:04
